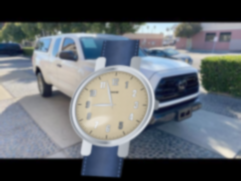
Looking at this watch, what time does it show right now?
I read 8:57
